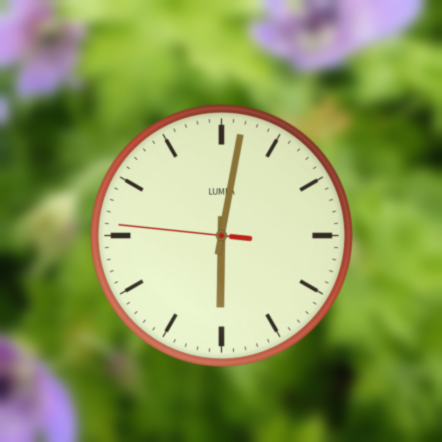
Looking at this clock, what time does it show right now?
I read 6:01:46
